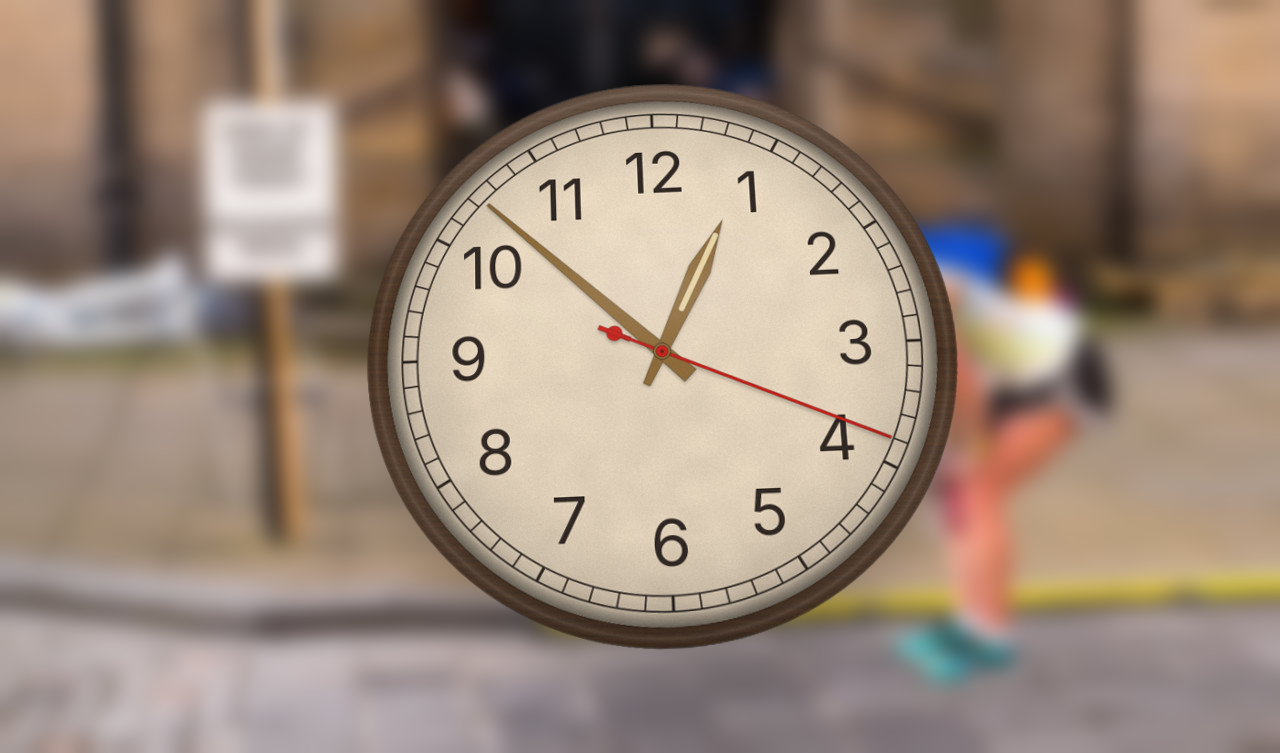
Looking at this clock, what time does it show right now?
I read 12:52:19
